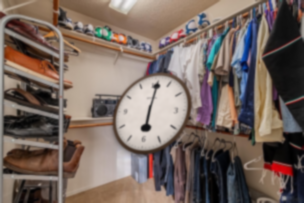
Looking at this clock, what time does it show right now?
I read 6:01
